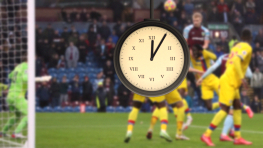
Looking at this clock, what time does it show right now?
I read 12:05
